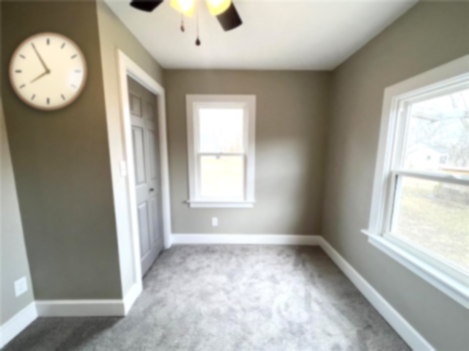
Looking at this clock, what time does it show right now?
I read 7:55
